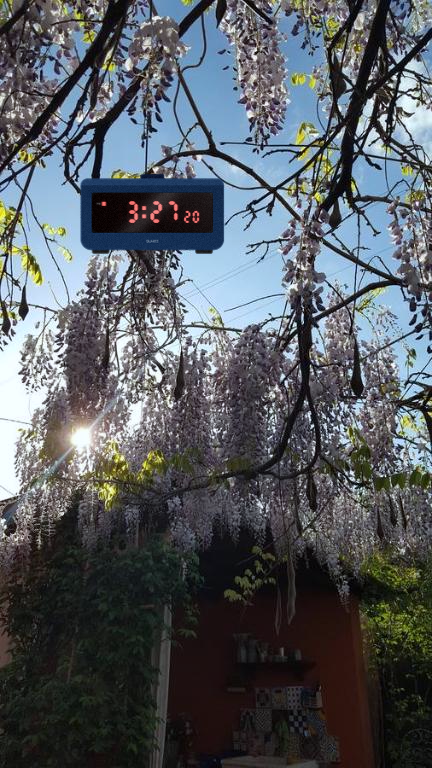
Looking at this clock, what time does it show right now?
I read 3:27:20
